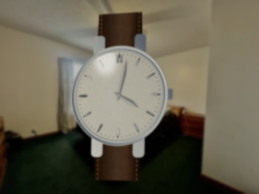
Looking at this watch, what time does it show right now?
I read 4:02
